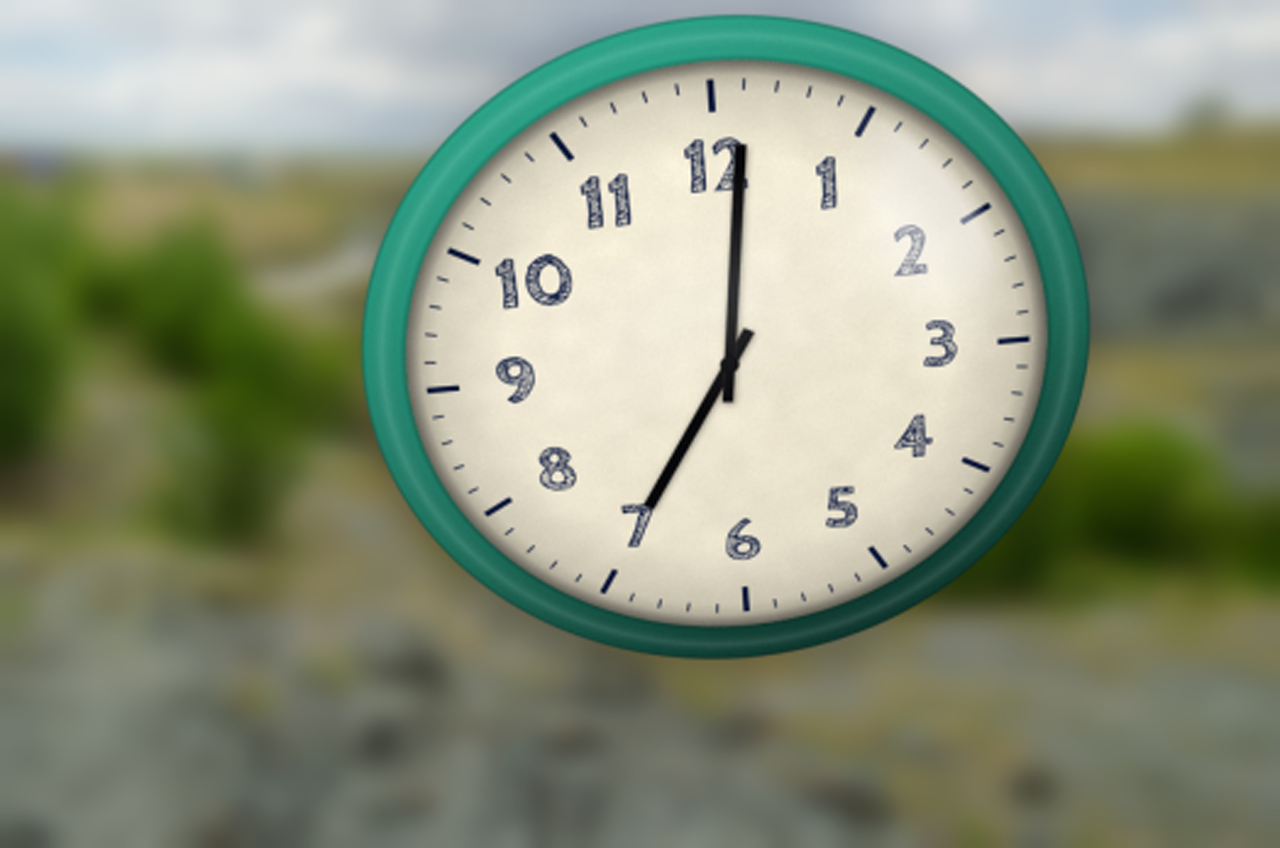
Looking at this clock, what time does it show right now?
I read 7:01
